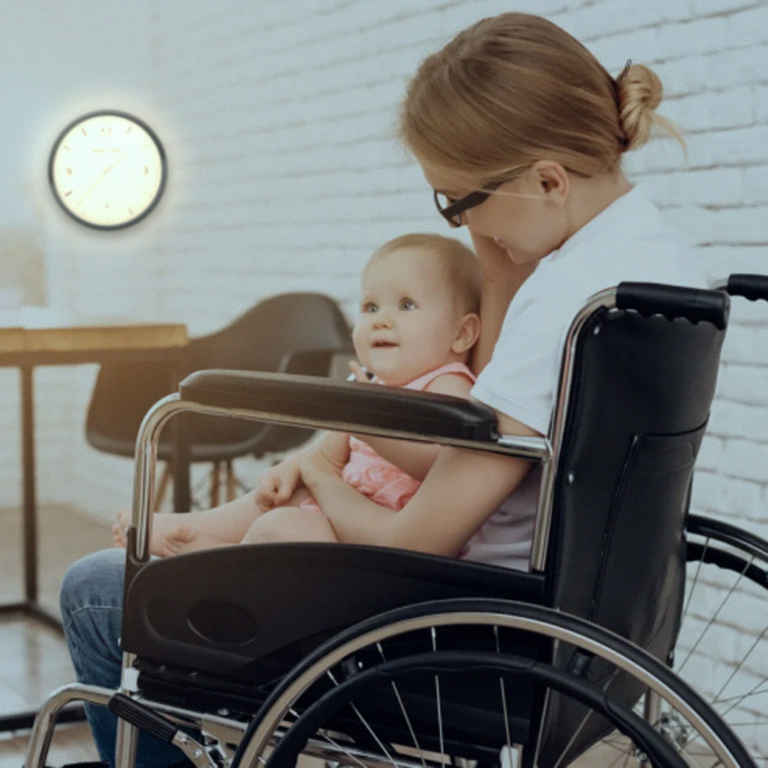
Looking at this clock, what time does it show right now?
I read 1:37
